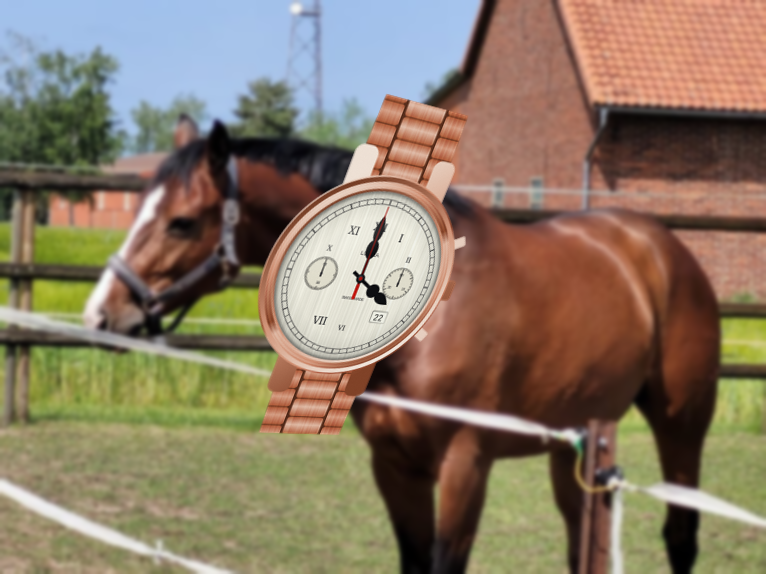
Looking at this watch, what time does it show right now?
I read 4:00
